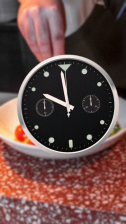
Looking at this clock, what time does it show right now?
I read 9:59
